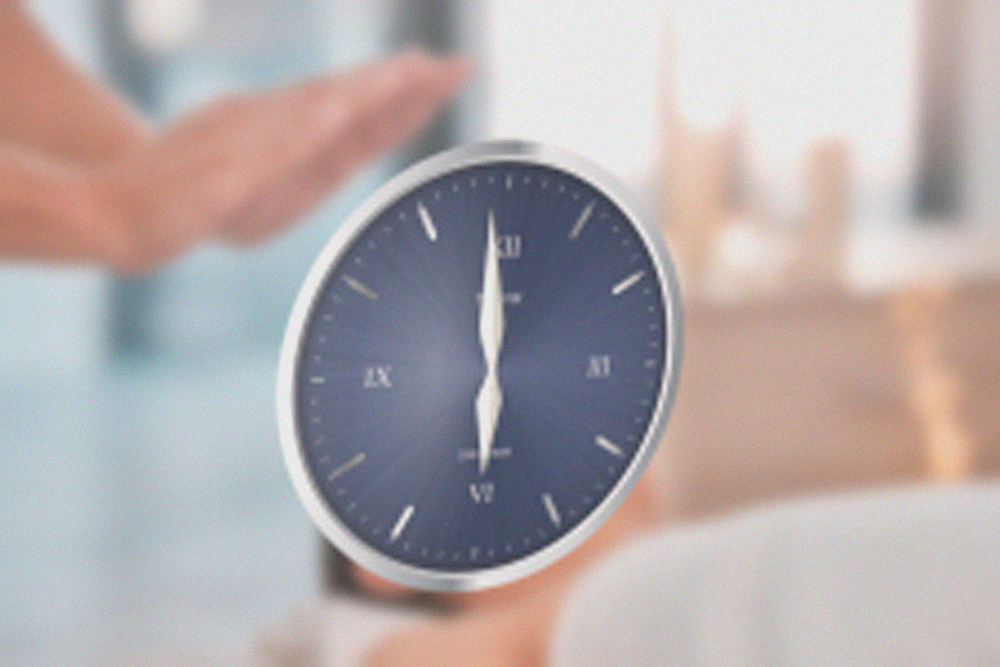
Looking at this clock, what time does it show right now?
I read 5:59
